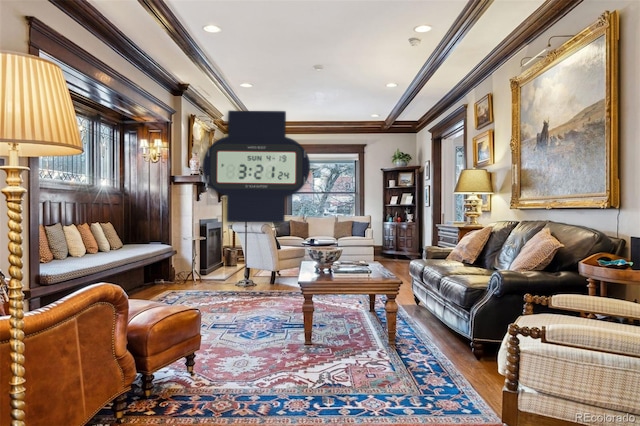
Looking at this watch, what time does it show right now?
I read 3:21
